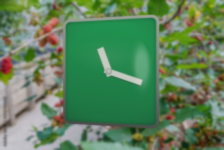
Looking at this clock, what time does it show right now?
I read 11:18
